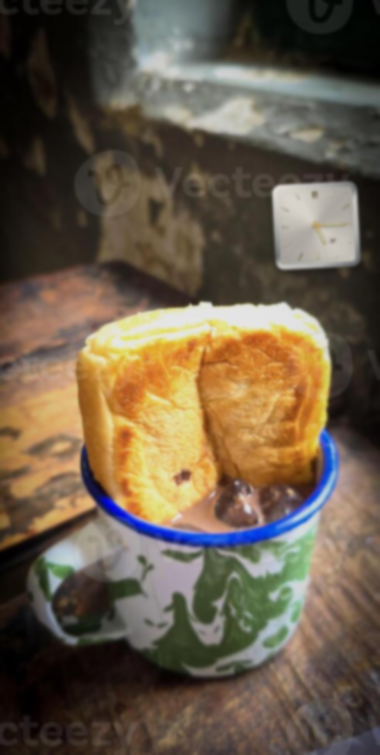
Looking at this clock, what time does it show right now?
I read 5:15
